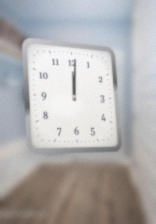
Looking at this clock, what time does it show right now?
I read 12:01
